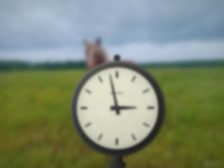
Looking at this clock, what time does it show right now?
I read 2:58
